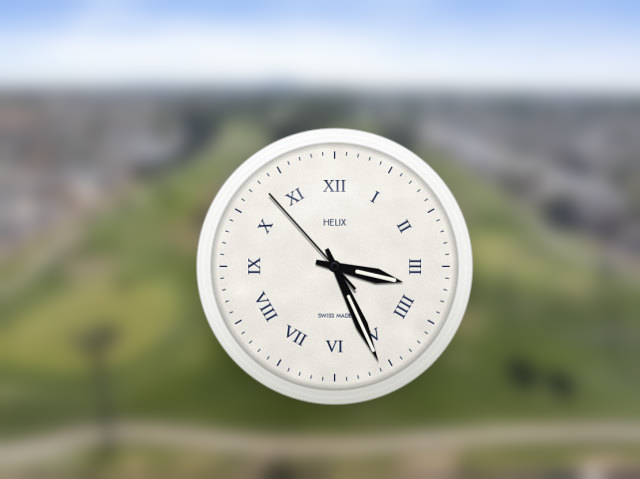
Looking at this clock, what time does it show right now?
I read 3:25:53
